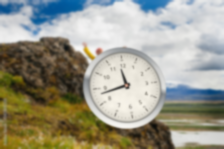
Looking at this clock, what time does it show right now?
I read 11:43
